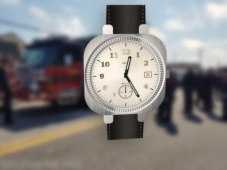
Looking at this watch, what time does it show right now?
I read 12:25
